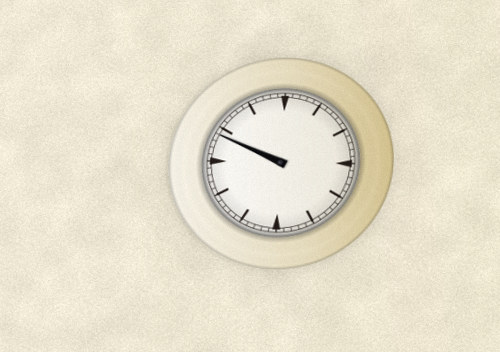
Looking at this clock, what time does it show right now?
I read 9:49
